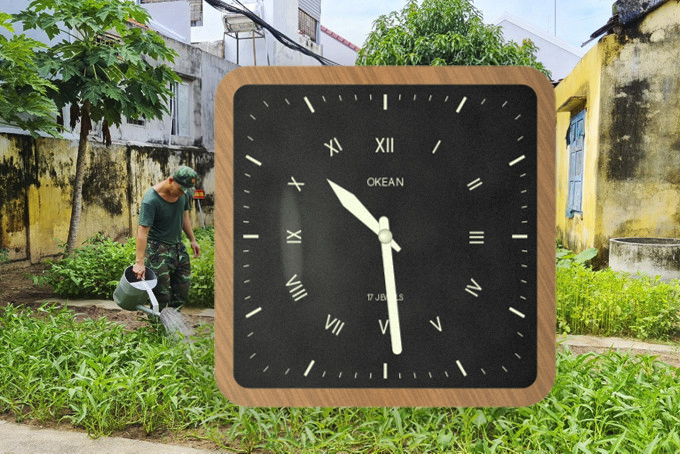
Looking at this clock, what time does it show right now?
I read 10:29
